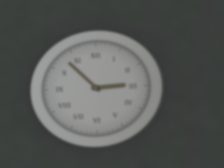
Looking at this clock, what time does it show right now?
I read 2:53
